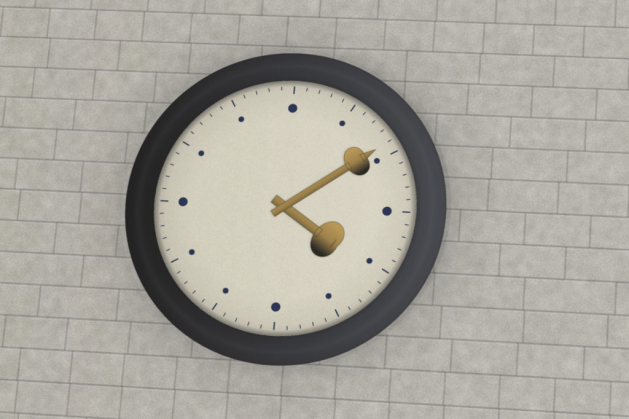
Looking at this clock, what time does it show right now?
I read 4:09
